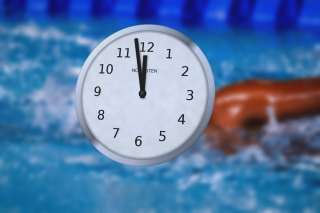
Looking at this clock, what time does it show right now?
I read 11:58
